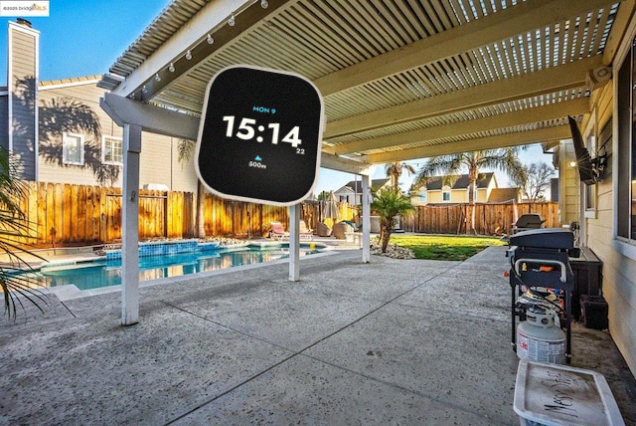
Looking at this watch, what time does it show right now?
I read 15:14
